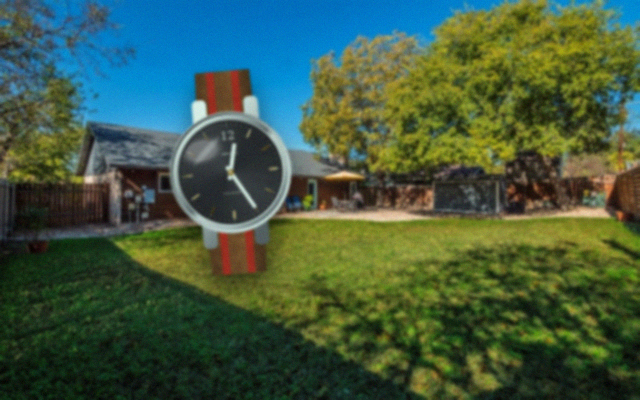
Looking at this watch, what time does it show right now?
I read 12:25
